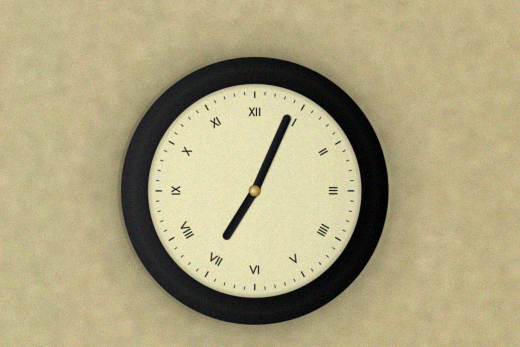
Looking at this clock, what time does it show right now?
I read 7:04
